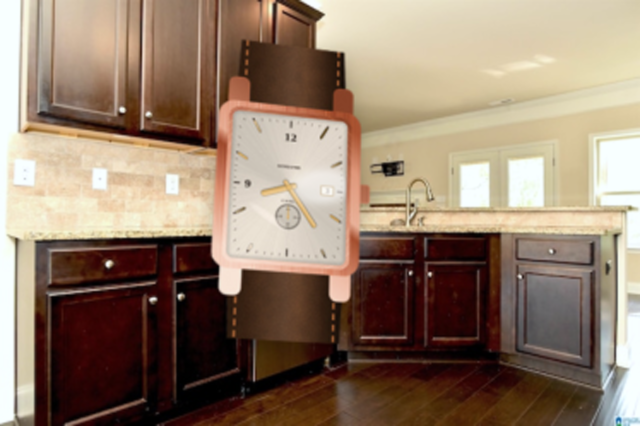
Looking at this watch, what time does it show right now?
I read 8:24
